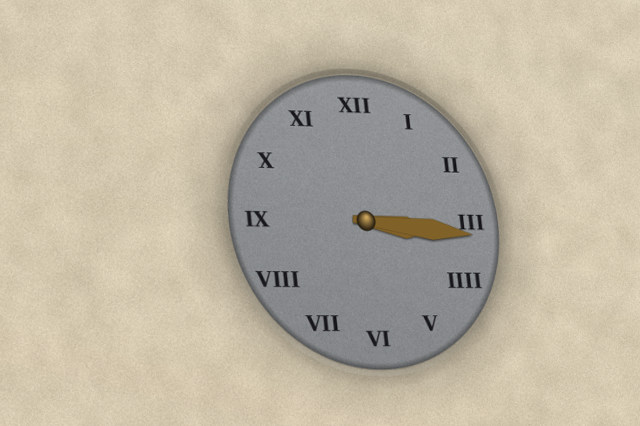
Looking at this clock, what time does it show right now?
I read 3:16
